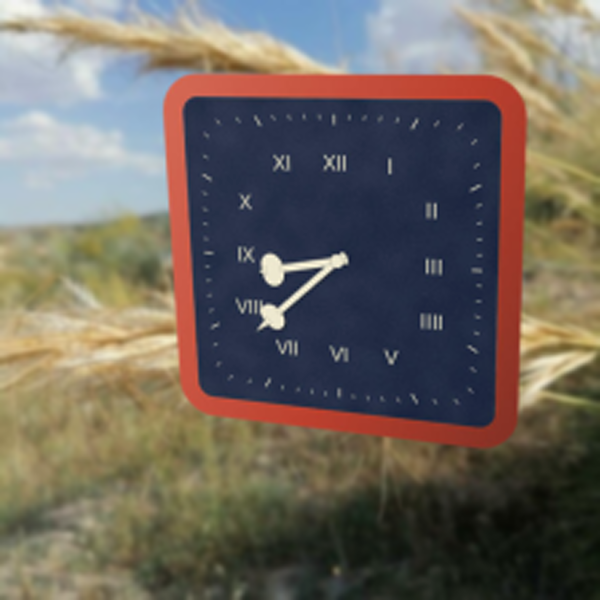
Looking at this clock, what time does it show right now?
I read 8:38
